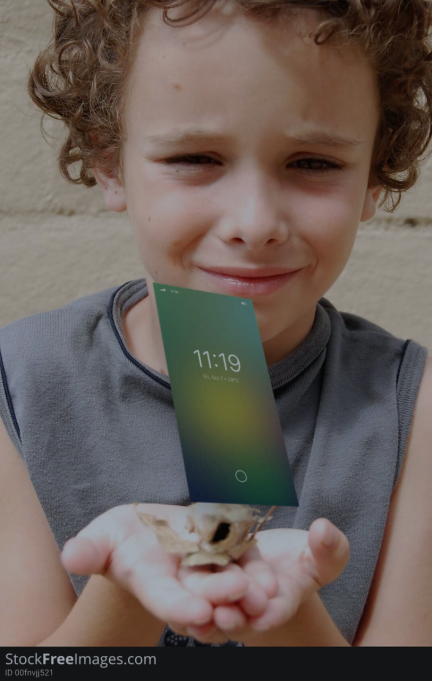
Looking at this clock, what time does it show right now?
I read 11:19
